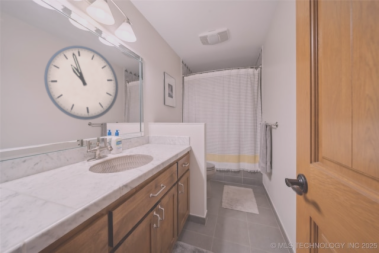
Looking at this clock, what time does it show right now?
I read 10:58
